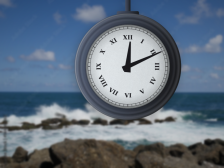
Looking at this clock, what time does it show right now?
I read 12:11
